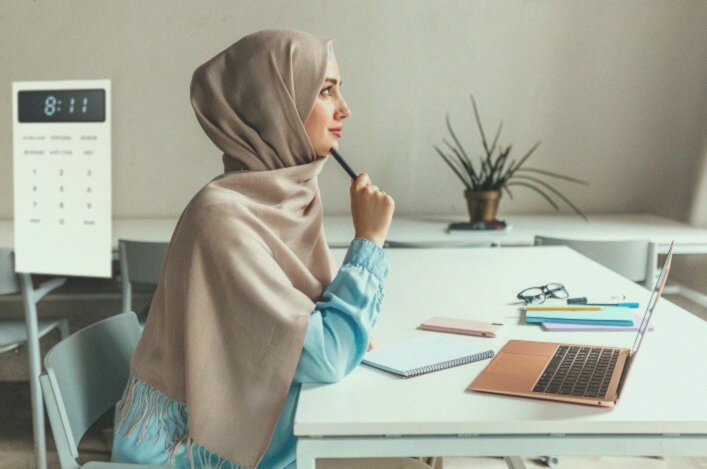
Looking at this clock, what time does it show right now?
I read 8:11
